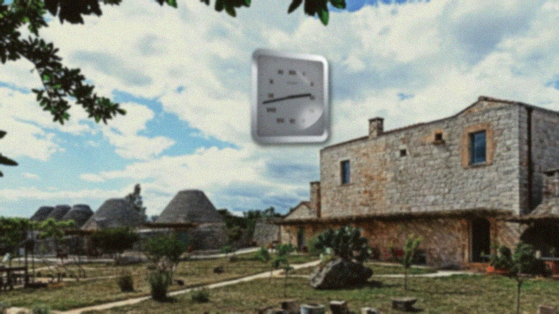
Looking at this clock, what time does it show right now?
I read 2:43
